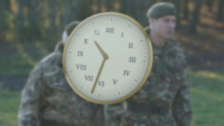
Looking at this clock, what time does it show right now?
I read 10:32
